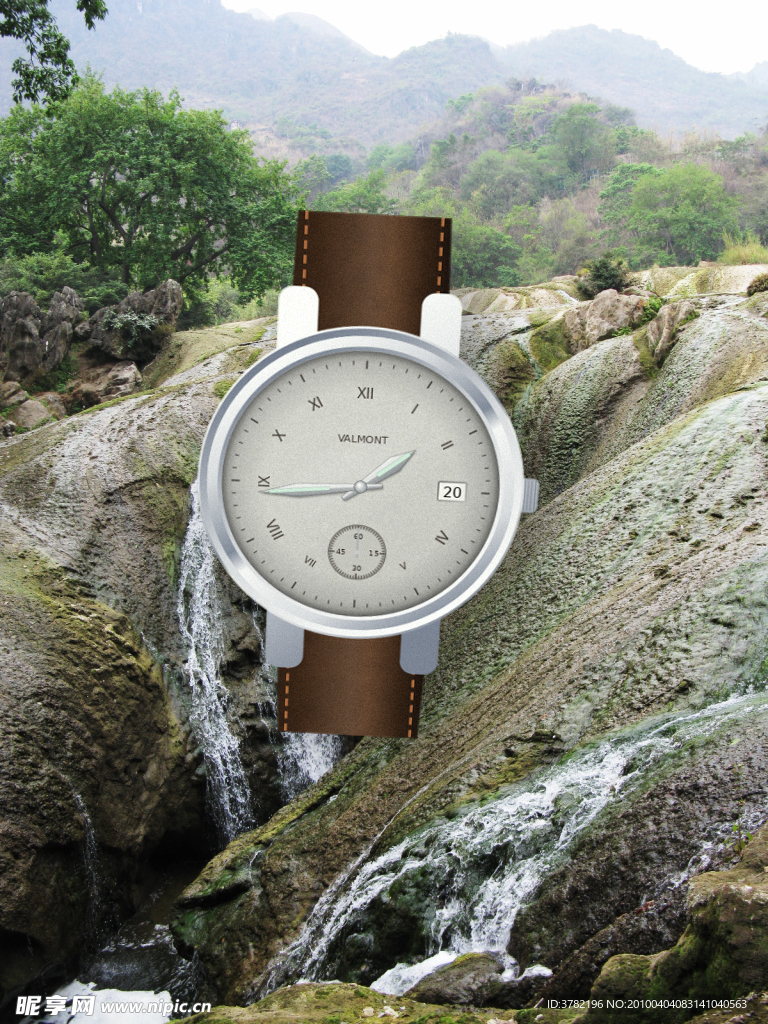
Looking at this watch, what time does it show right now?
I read 1:44
